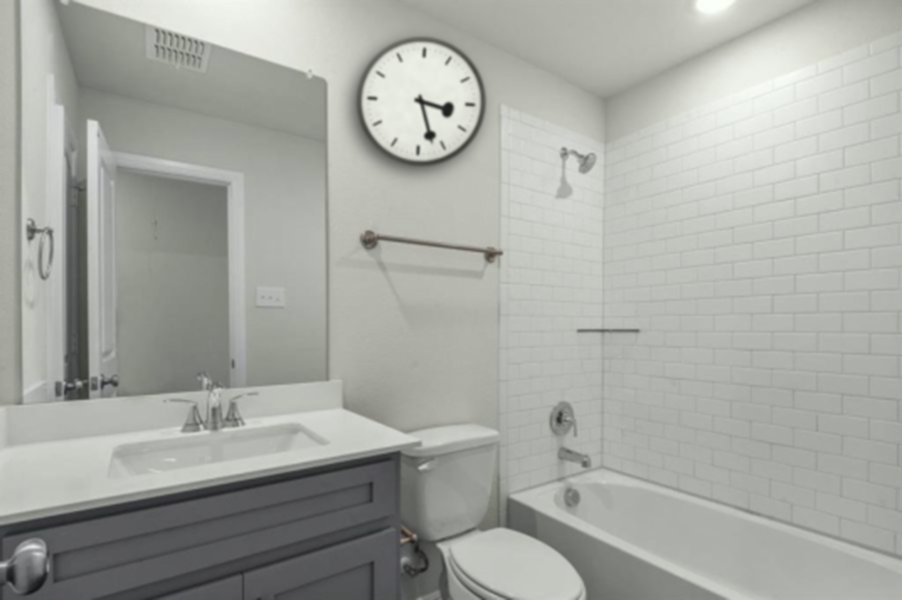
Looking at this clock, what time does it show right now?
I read 3:27
